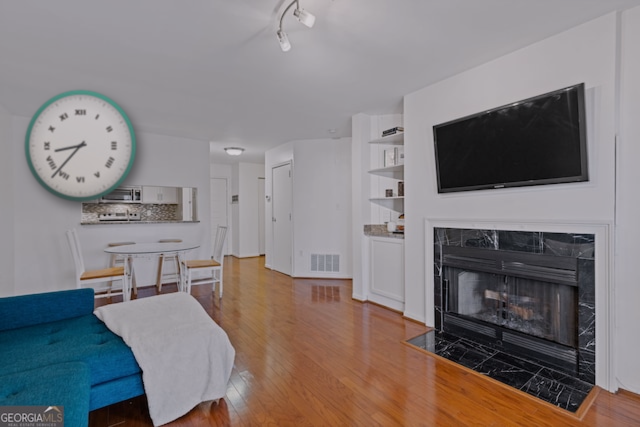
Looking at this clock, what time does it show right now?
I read 8:37
